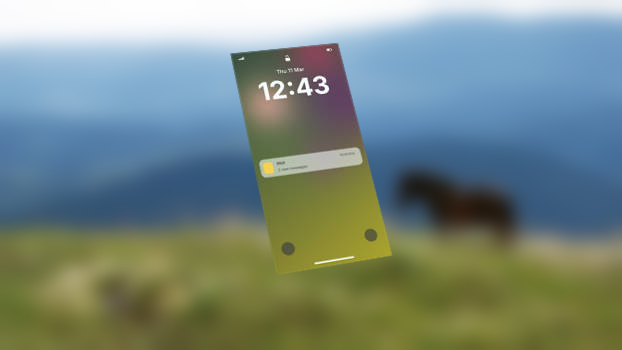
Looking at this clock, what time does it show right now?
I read 12:43
